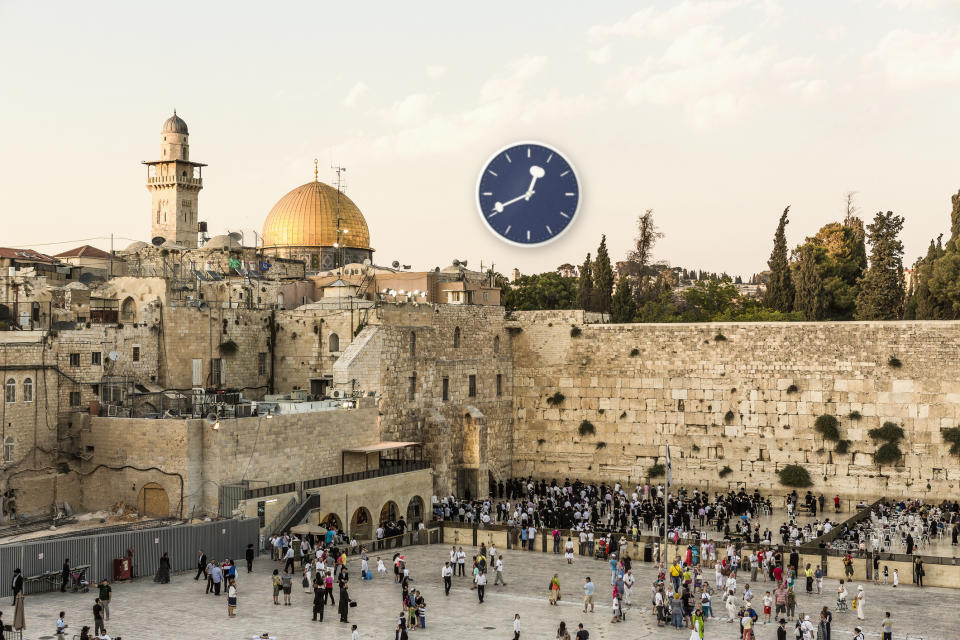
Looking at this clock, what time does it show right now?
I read 12:41
